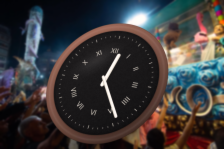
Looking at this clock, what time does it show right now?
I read 12:24
